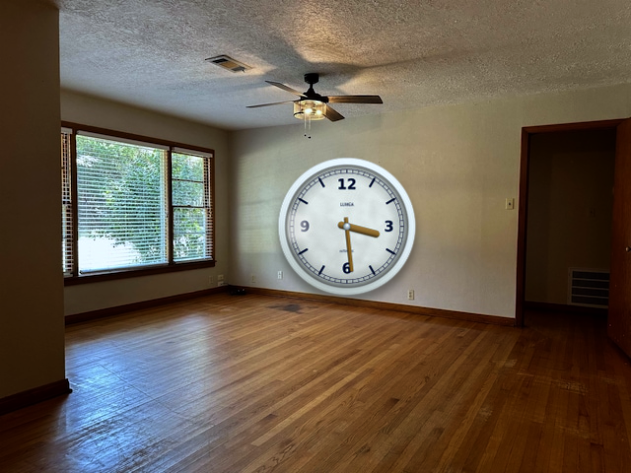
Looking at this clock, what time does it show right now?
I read 3:29
